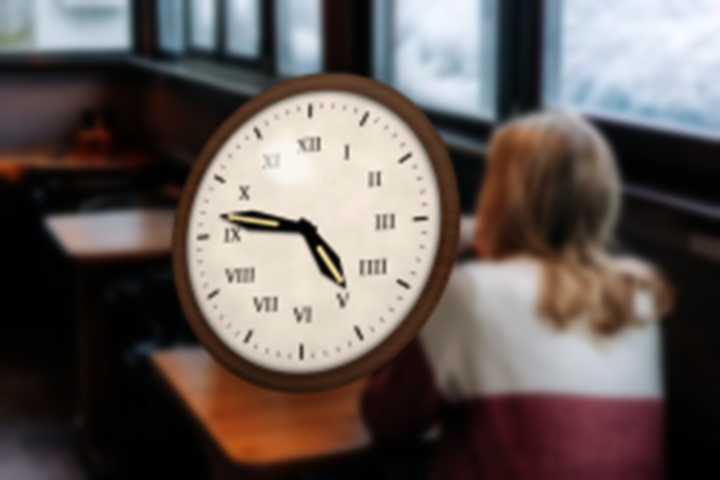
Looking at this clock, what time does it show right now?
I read 4:47
